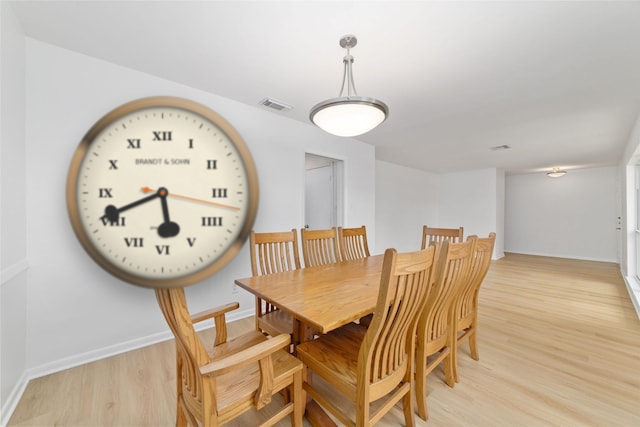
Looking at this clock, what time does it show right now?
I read 5:41:17
